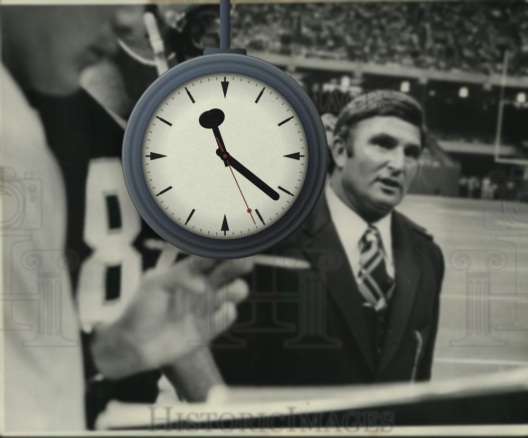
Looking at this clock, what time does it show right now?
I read 11:21:26
